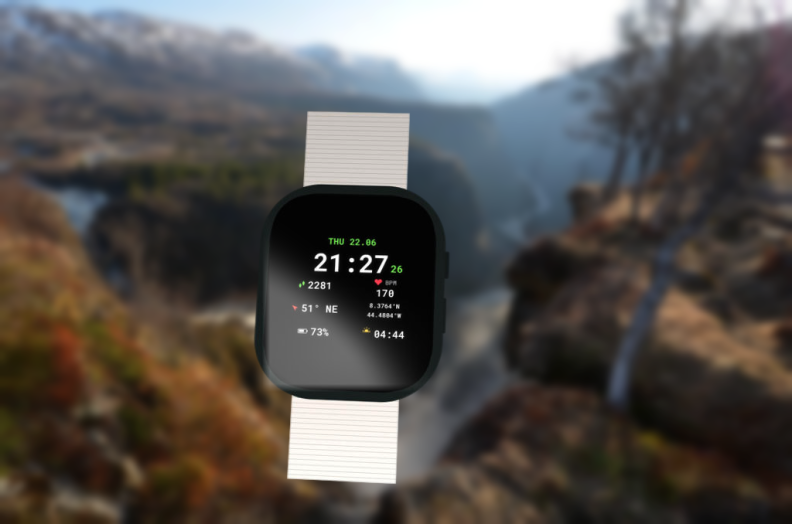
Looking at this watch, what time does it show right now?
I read 21:27:26
